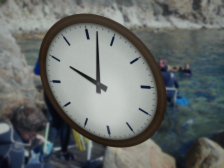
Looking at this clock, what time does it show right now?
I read 10:02
